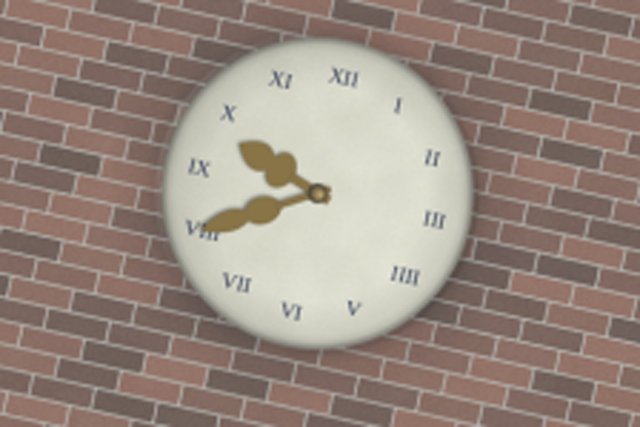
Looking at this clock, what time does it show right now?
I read 9:40
